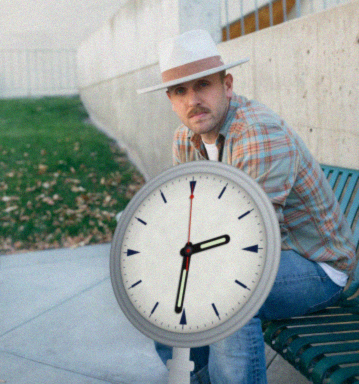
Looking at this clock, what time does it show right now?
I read 2:31:00
